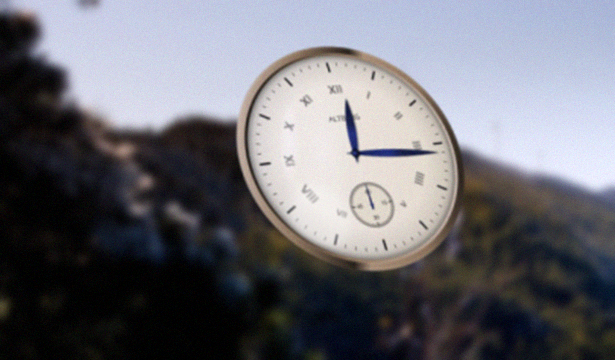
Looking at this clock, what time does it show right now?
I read 12:16
